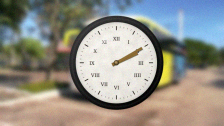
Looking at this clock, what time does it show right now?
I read 2:10
